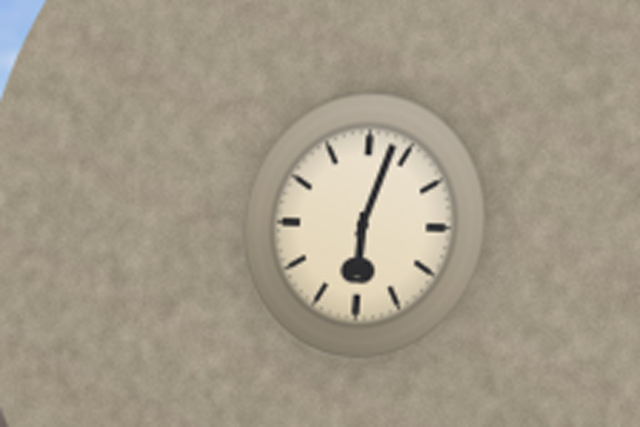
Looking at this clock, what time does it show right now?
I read 6:03
